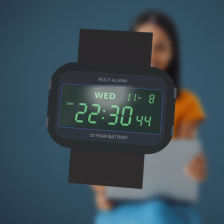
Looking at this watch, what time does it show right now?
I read 22:30:44
